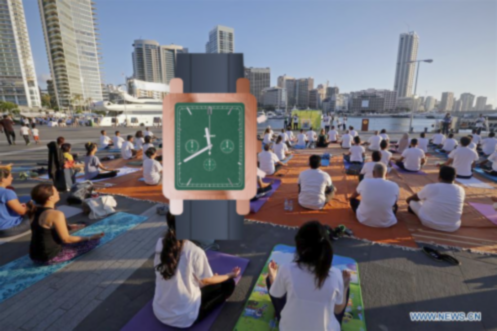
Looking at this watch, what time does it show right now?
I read 11:40
